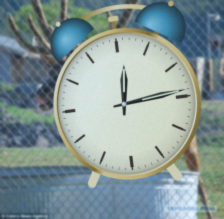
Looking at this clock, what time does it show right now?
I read 12:14
